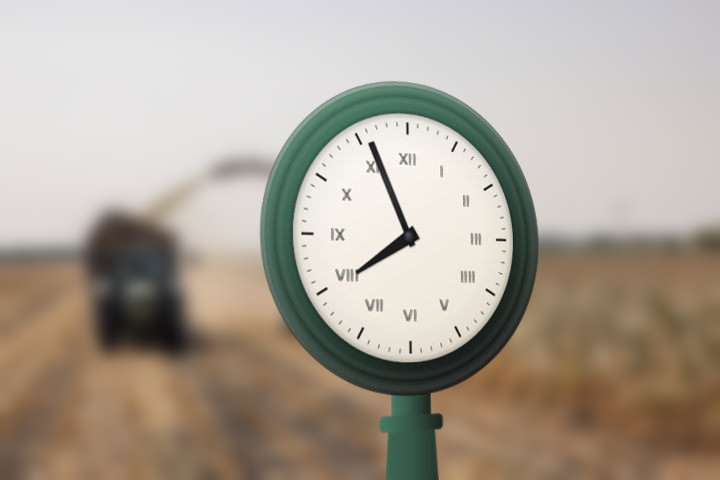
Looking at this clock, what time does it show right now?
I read 7:56
